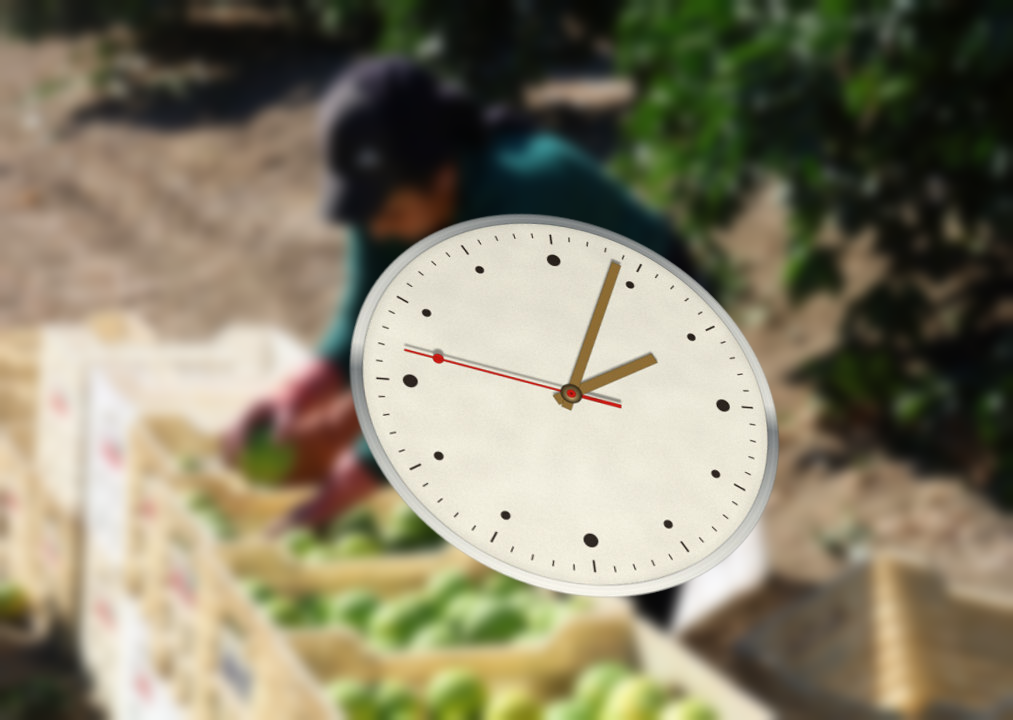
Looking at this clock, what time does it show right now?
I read 2:03:47
